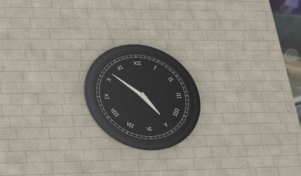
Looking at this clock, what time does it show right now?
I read 4:52
